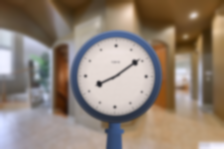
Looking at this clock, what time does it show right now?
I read 8:09
